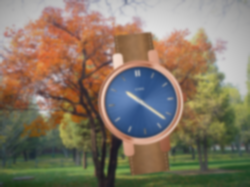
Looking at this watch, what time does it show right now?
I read 10:22
